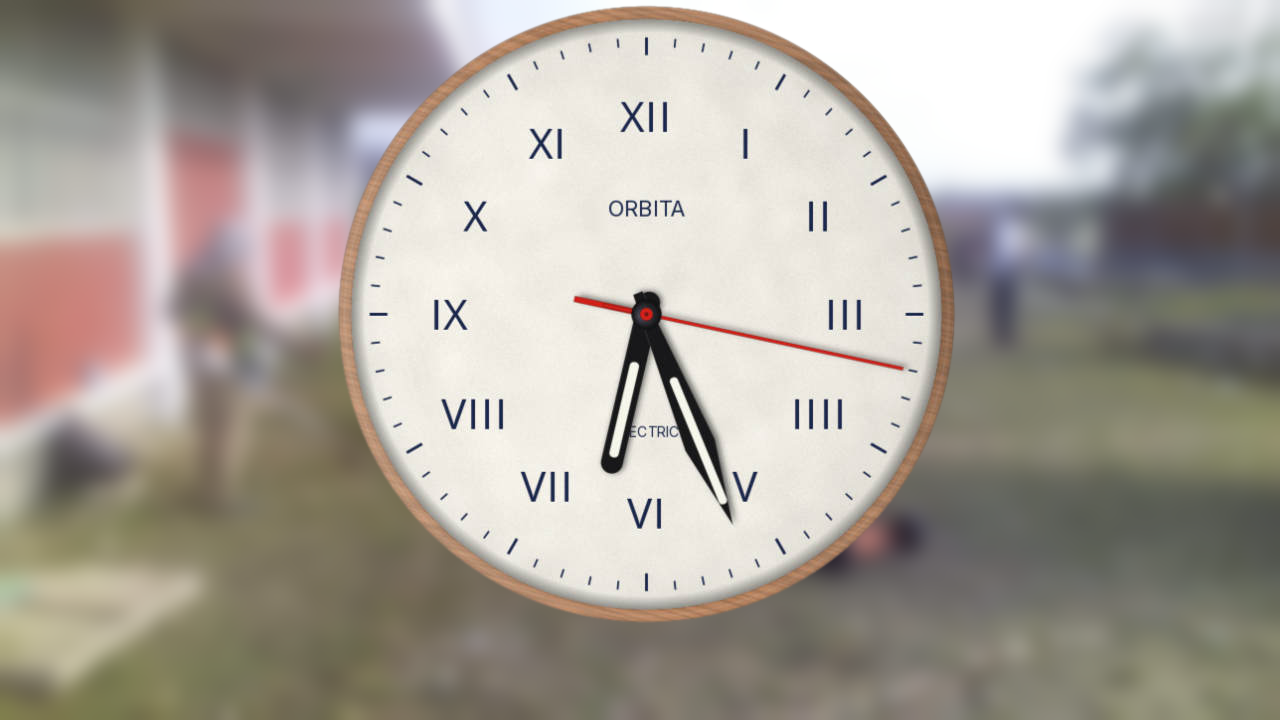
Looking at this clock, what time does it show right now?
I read 6:26:17
